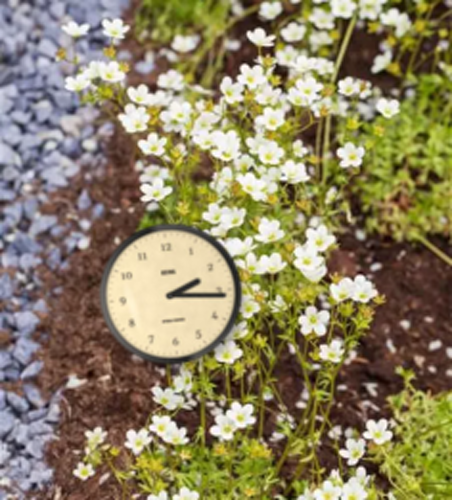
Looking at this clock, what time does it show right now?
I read 2:16
